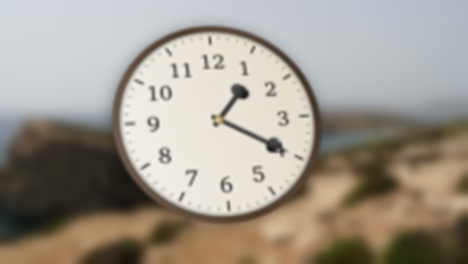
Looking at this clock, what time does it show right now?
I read 1:20
